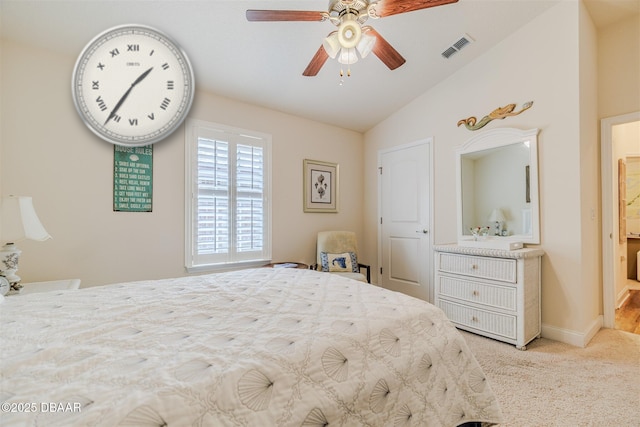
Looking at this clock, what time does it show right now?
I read 1:36
